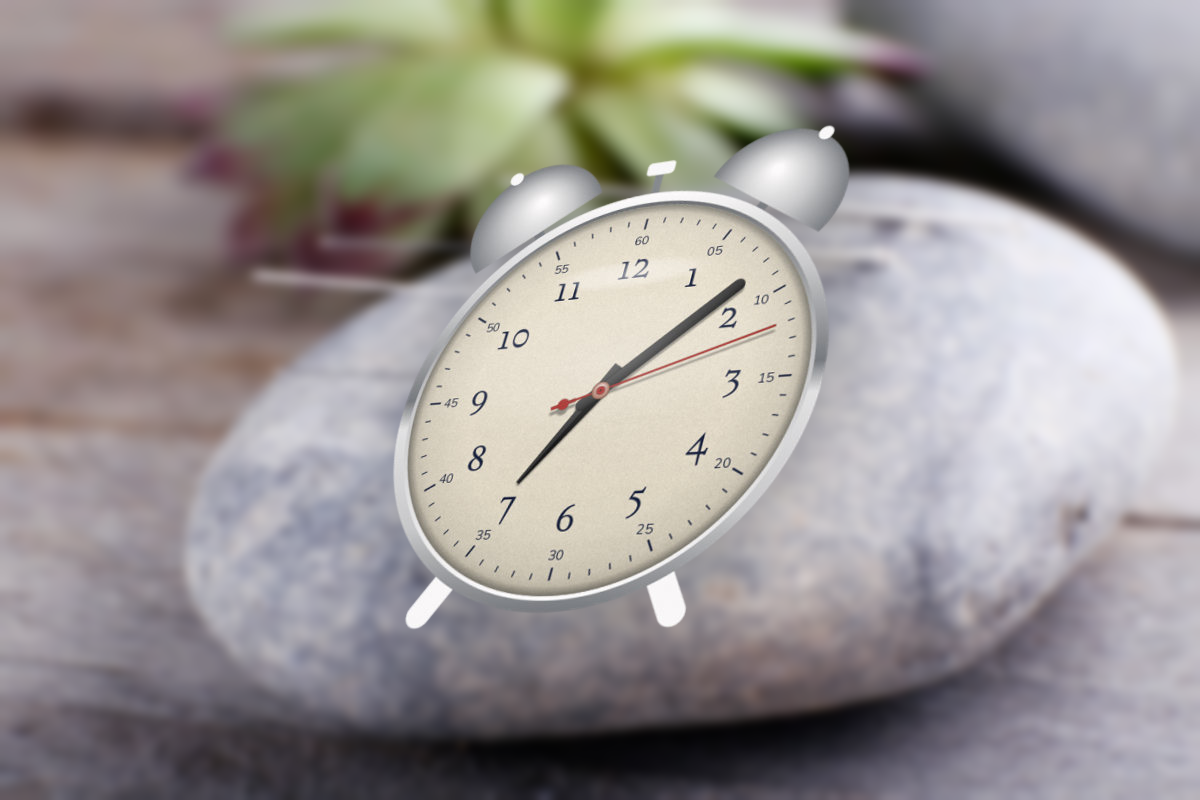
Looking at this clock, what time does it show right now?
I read 7:08:12
